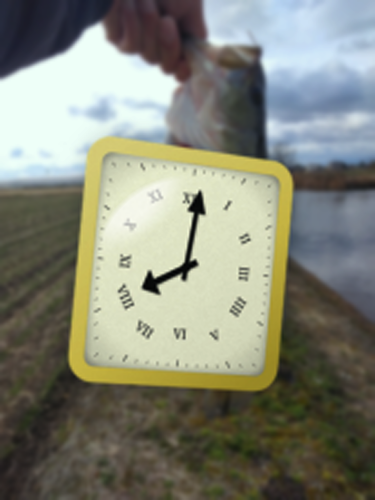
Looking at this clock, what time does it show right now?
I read 8:01
